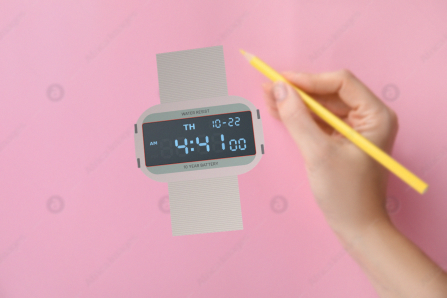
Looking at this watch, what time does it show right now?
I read 4:41:00
